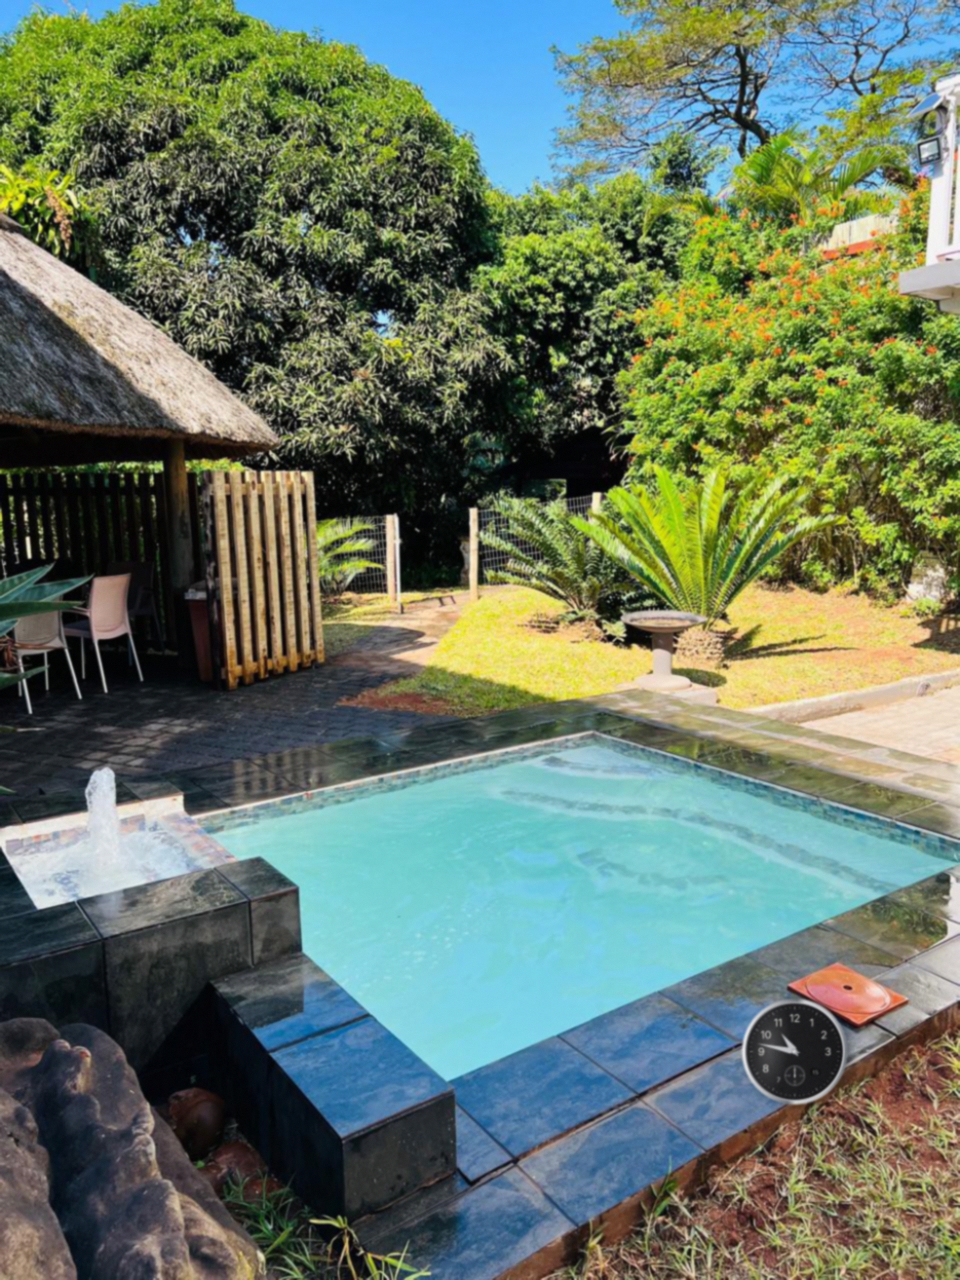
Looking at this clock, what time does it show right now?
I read 10:47
